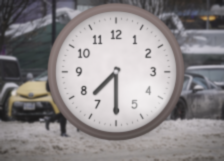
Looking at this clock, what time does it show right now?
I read 7:30
